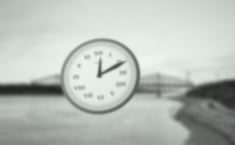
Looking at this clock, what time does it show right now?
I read 12:11
